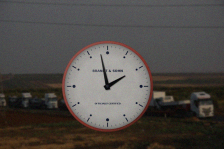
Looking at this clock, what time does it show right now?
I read 1:58
